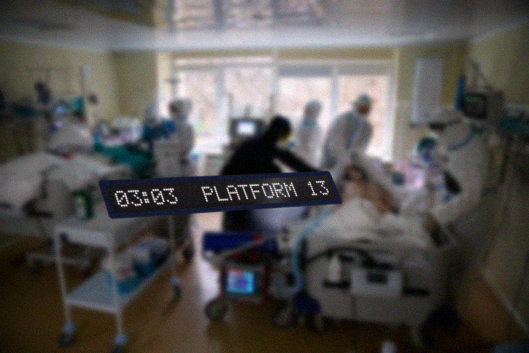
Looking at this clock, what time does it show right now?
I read 3:03
